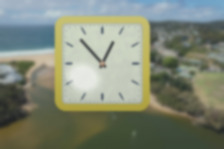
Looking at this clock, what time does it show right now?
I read 12:53
